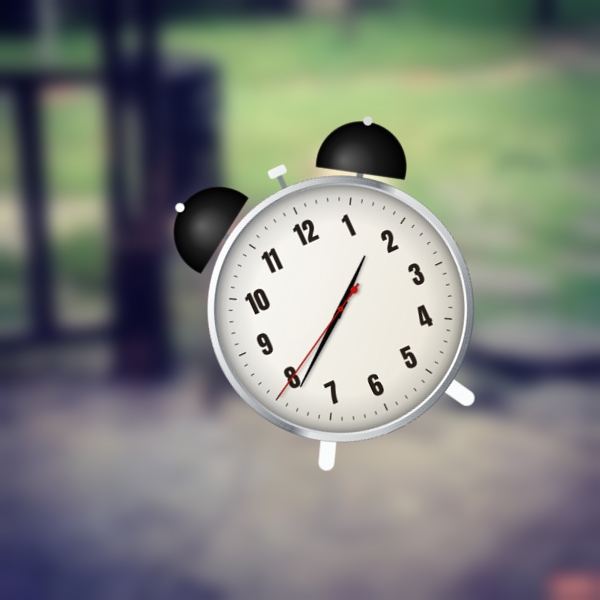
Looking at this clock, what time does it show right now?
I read 1:38:40
